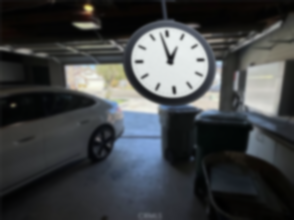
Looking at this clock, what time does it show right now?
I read 12:58
